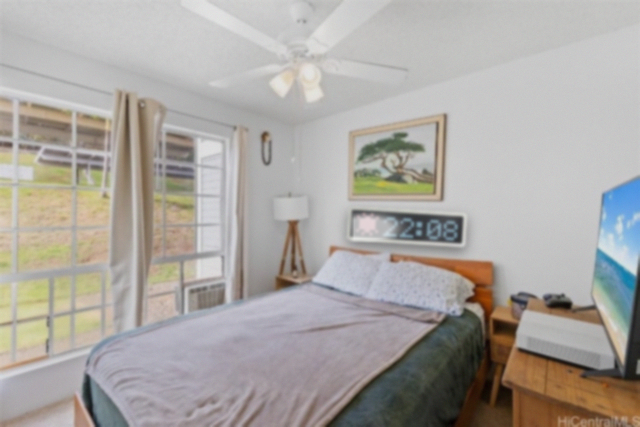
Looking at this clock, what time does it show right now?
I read 22:08
